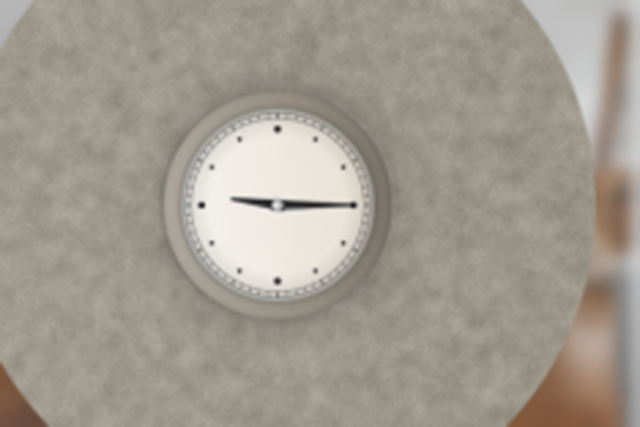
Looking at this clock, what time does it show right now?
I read 9:15
